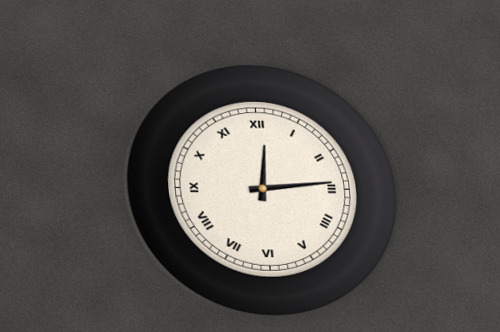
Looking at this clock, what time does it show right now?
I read 12:14
